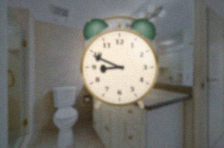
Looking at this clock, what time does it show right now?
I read 8:49
